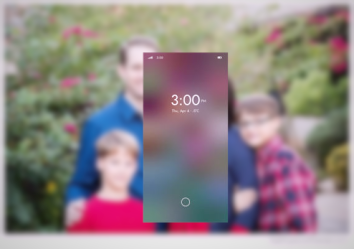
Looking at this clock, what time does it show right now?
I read 3:00
